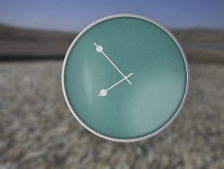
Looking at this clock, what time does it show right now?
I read 7:53
